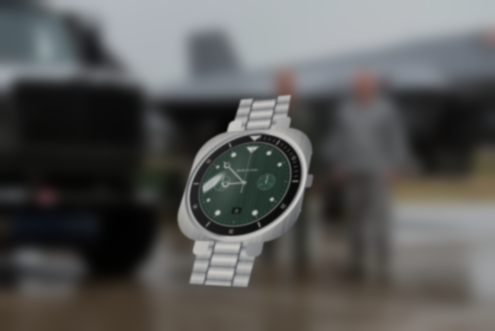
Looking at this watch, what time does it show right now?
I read 8:52
